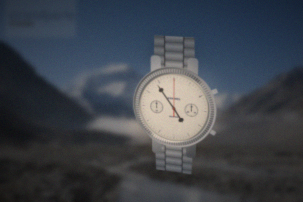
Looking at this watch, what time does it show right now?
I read 4:54
